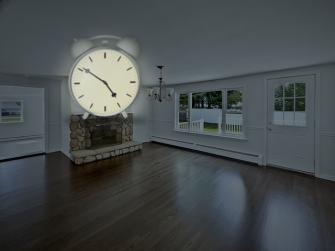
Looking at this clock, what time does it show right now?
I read 4:51
